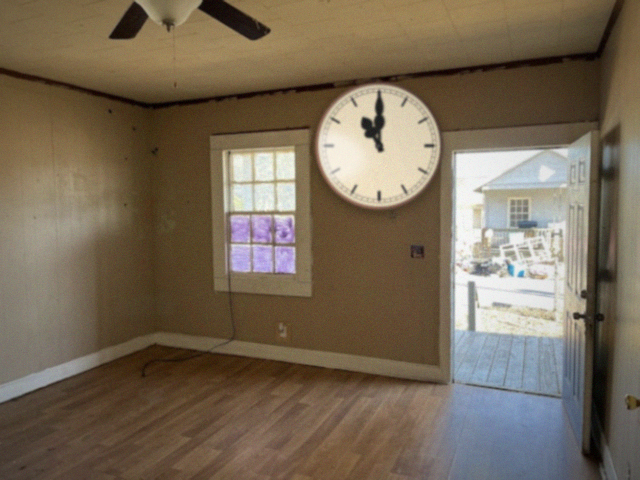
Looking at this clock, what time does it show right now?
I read 11:00
